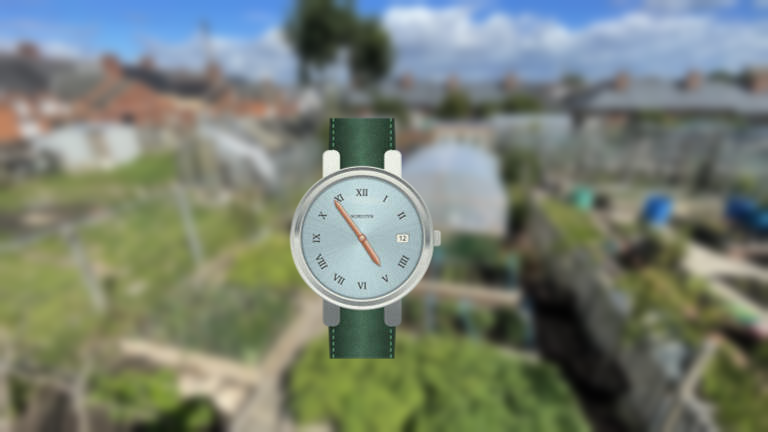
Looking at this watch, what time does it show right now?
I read 4:54
